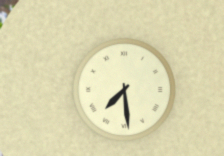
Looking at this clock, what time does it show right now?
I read 7:29
